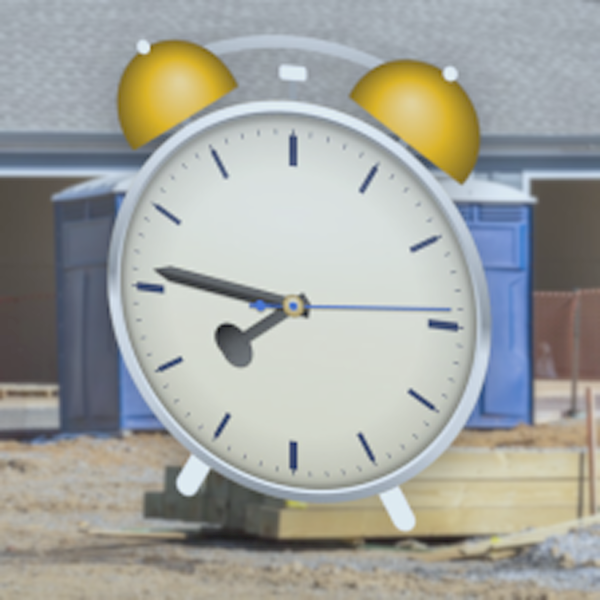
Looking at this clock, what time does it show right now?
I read 7:46:14
